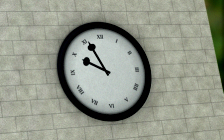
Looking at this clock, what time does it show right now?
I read 9:56
